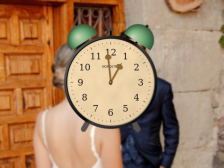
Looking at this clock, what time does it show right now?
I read 12:59
